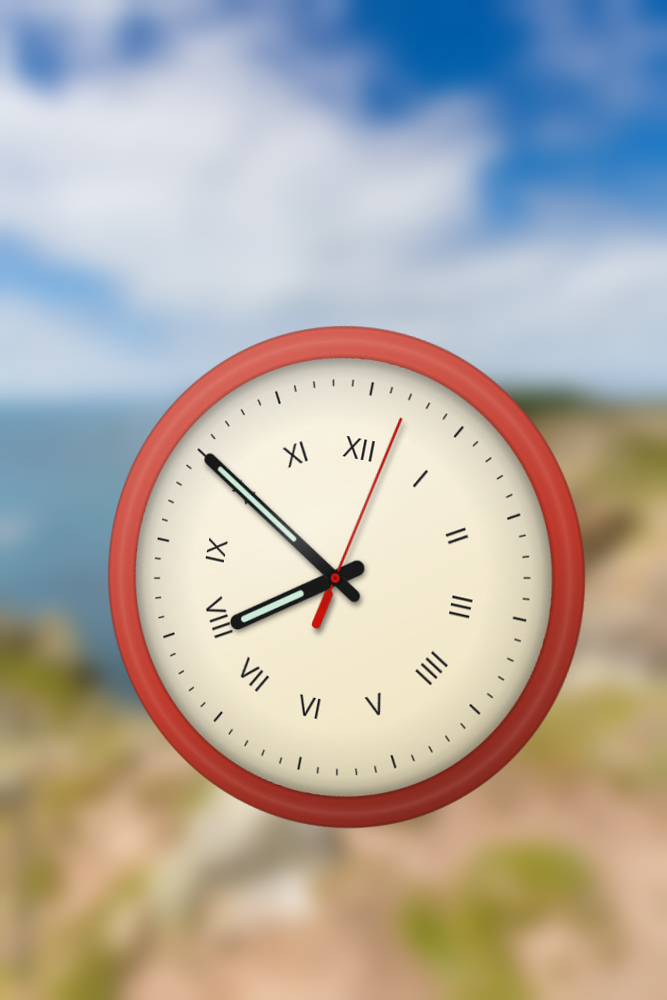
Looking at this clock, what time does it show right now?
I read 7:50:02
